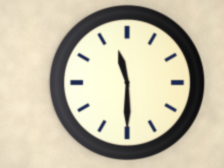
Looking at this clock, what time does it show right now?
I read 11:30
